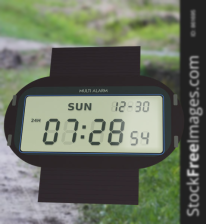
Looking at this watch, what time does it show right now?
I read 7:28:54
